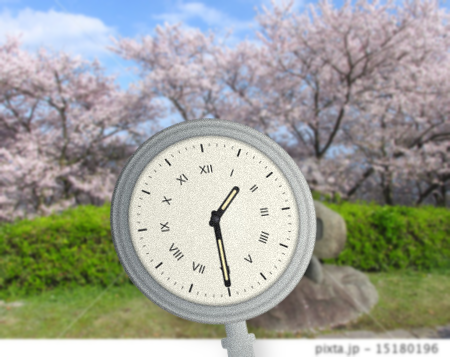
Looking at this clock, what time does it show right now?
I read 1:30
